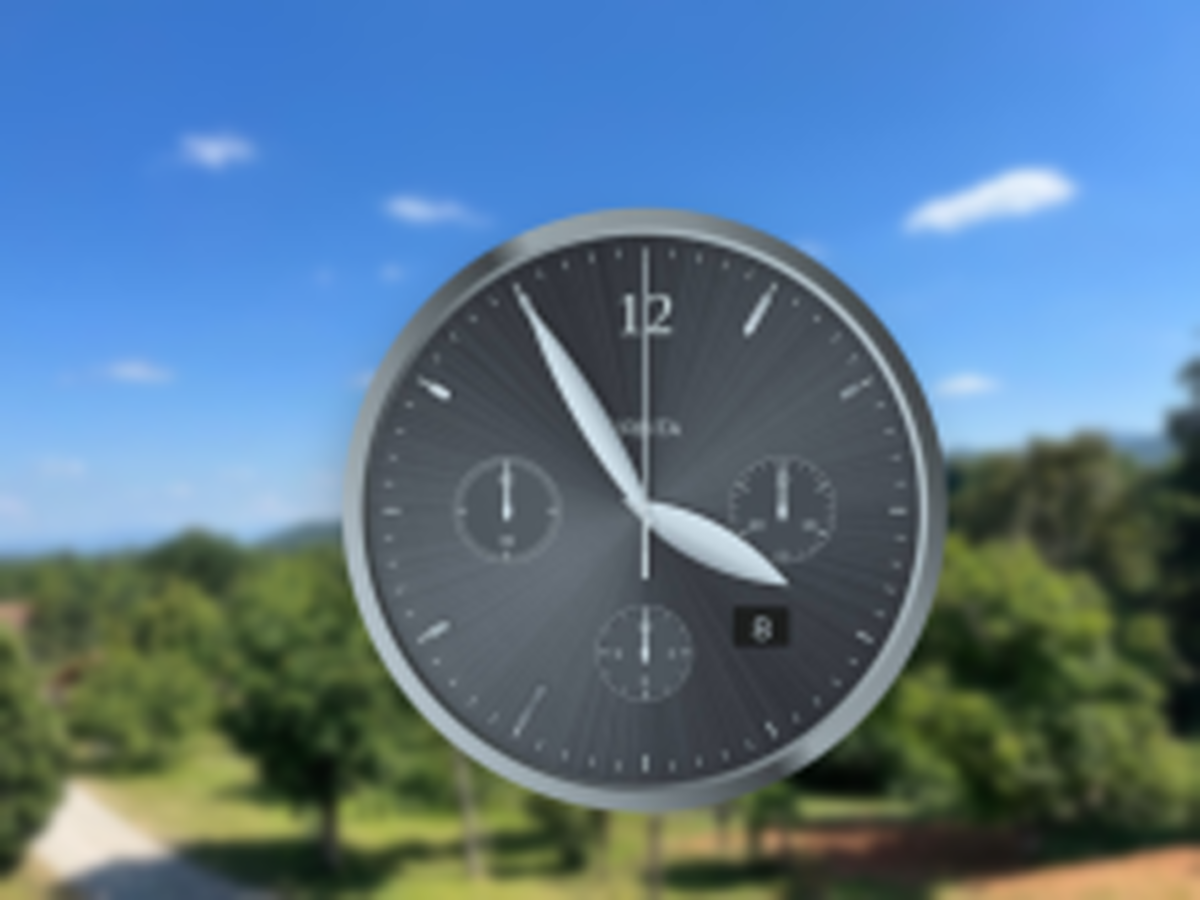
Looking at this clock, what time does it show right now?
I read 3:55
